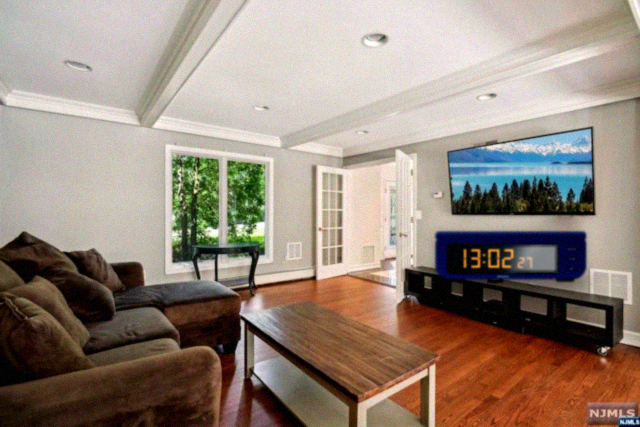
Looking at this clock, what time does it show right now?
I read 13:02:27
